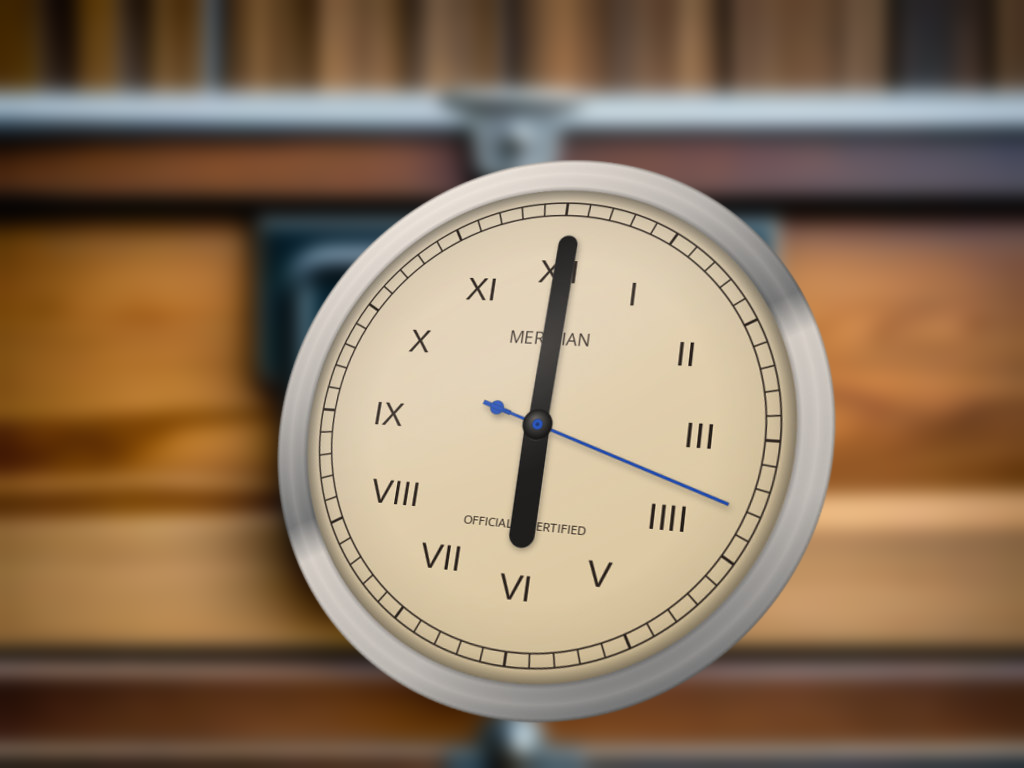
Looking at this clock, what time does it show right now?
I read 6:00:18
